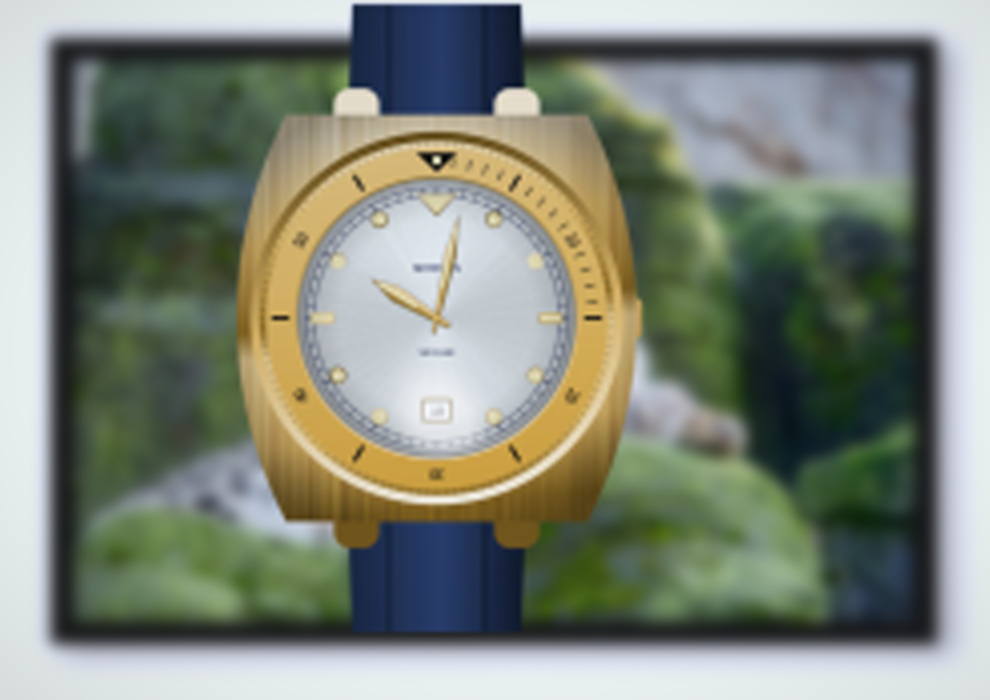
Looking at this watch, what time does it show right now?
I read 10:02
